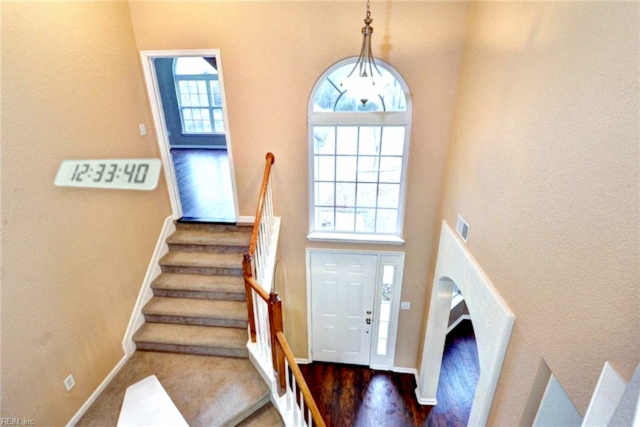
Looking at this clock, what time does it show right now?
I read 12:33:40
